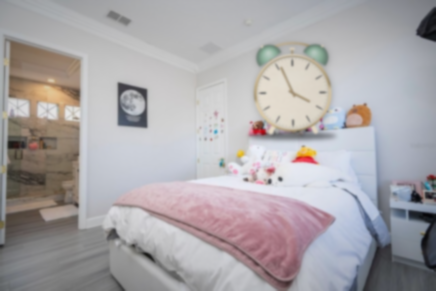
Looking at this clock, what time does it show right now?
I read 3:56
